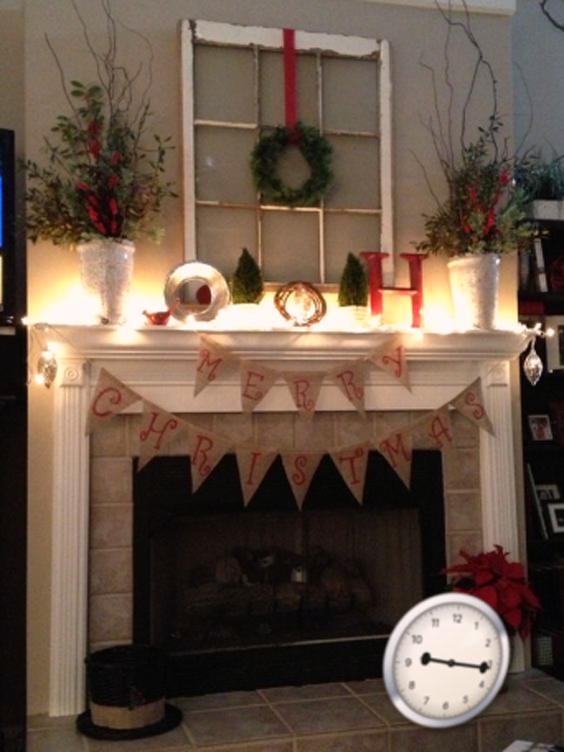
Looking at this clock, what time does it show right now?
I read 9:16
